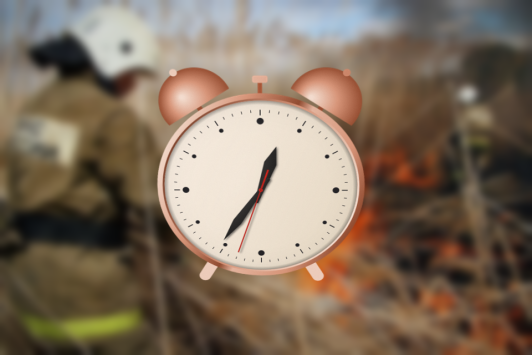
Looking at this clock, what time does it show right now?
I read 12:35:33
